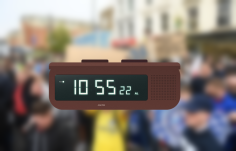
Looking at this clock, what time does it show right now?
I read 10:55:22
